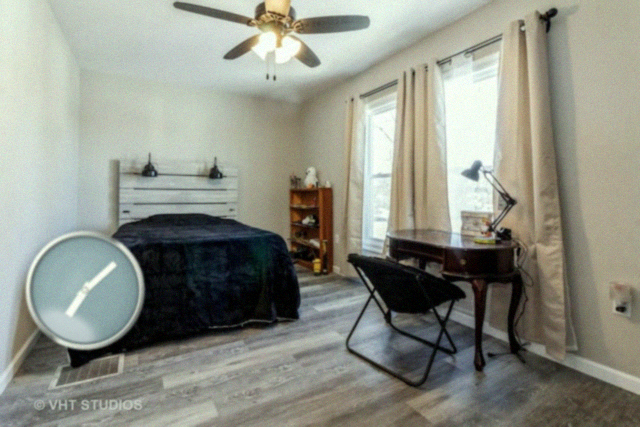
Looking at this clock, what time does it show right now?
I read 7:08
